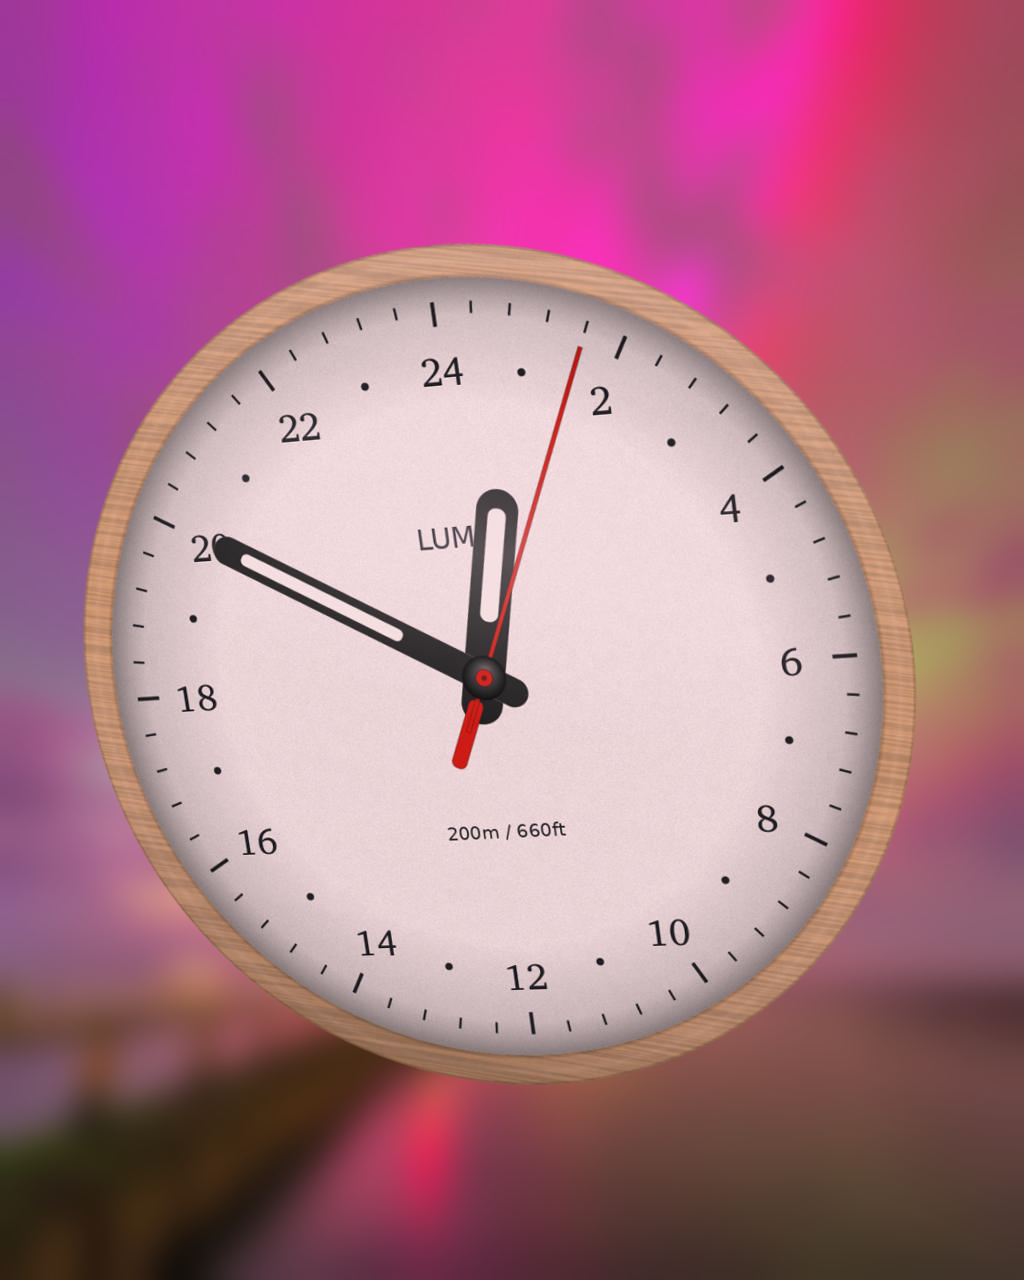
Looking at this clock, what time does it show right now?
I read 0:50:04
